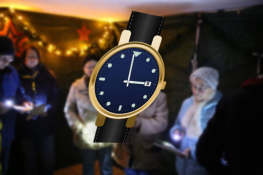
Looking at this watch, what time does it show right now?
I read 2:59
